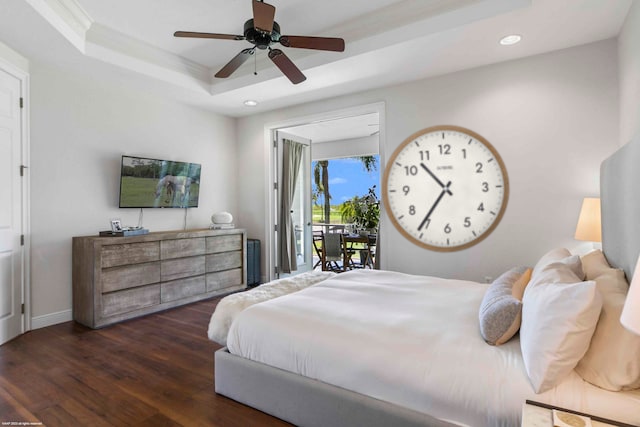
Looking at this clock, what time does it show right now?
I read 10:36
